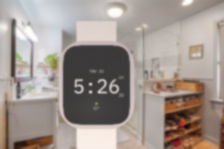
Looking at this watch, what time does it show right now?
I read 5:26
